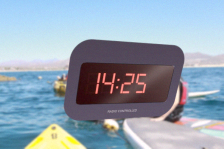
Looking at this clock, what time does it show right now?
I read 14:25
